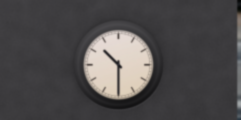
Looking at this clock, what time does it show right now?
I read 10:30
